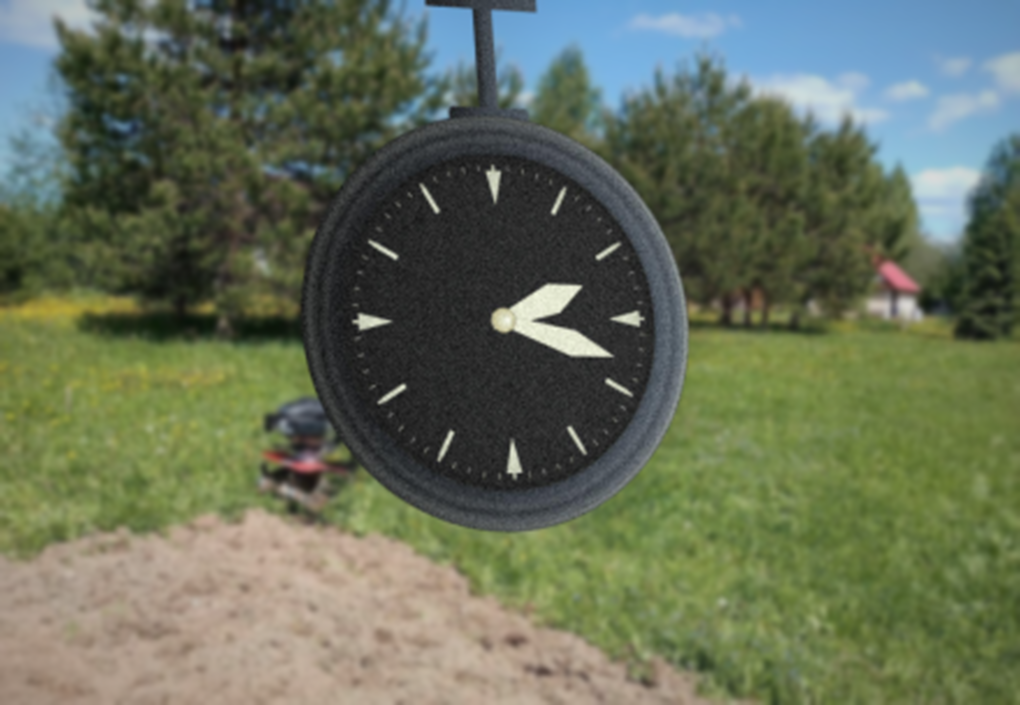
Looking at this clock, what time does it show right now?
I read 2:18
